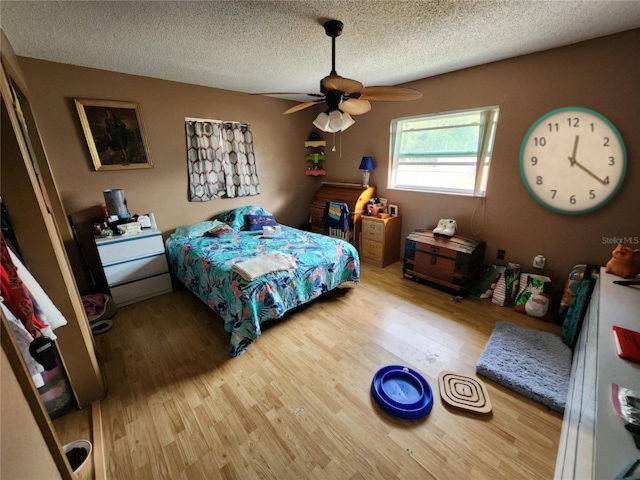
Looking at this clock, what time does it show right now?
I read 12:21
